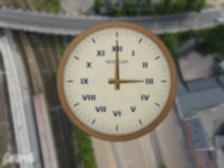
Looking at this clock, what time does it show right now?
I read 3:00
